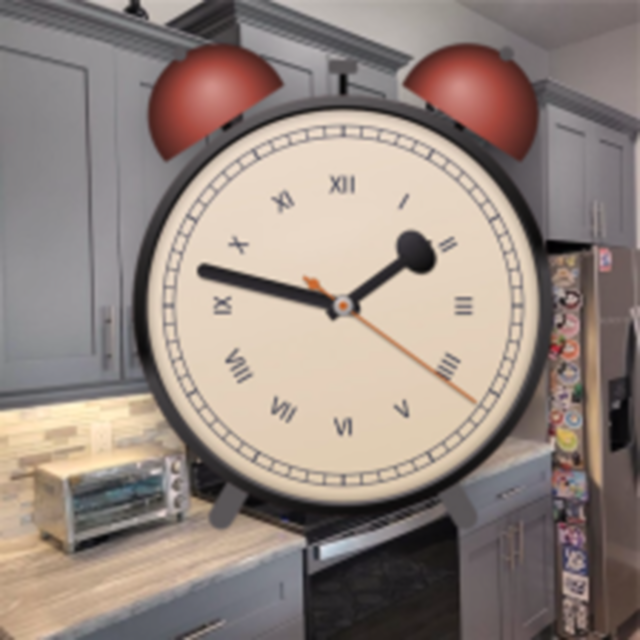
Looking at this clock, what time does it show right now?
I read 1:47:21
